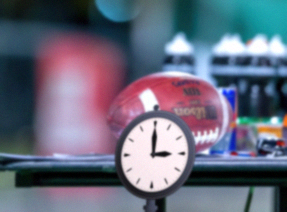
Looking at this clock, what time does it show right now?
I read 3:00
